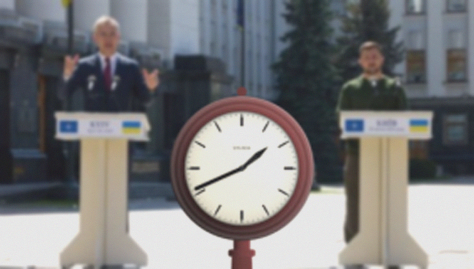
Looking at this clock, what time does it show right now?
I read 1:41
